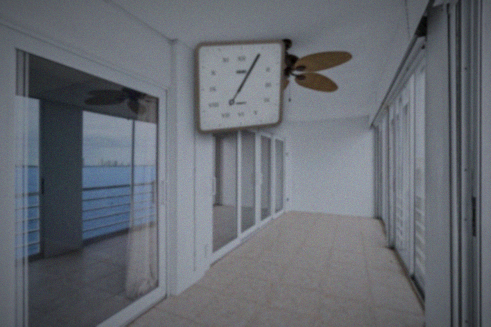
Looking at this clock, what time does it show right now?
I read 7:05
